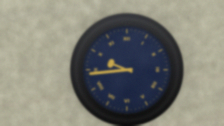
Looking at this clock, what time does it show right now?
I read 9:44
